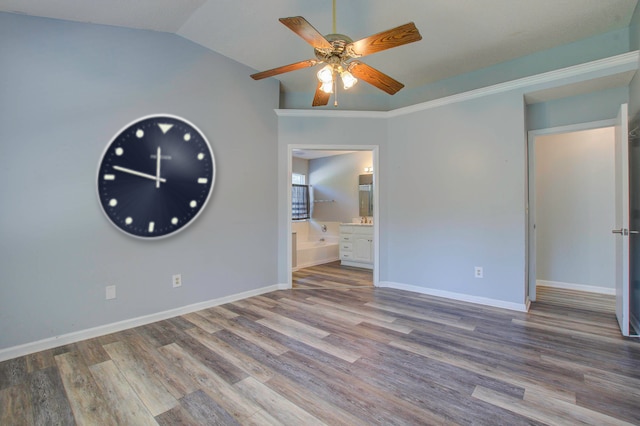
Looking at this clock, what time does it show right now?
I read 11:47
